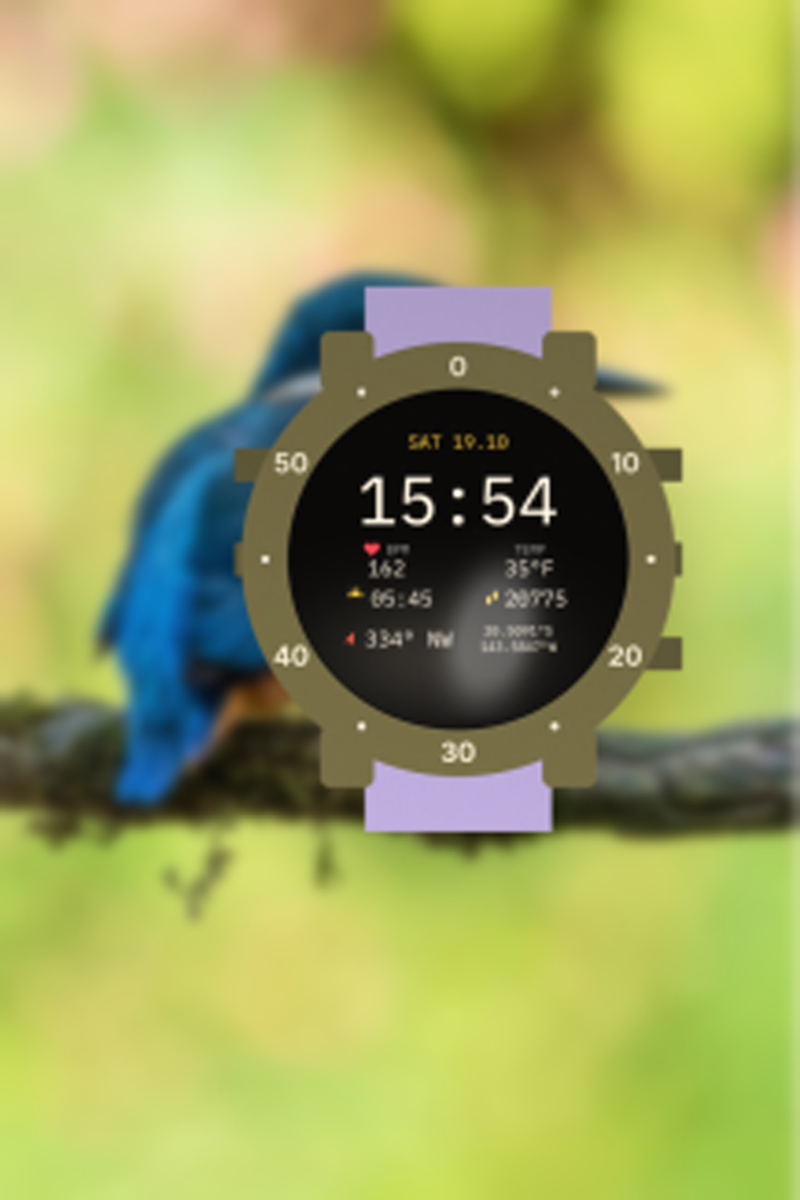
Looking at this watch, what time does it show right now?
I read 15:54
